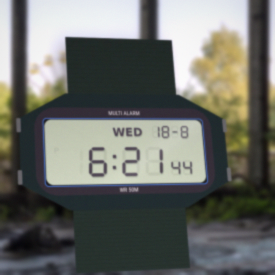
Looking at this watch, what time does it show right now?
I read 6:21:44
